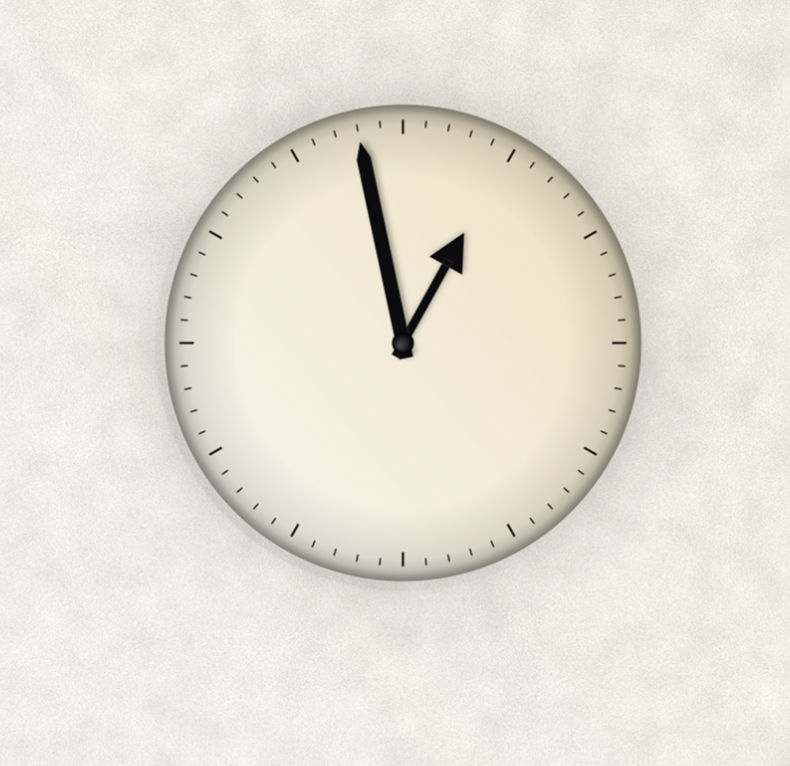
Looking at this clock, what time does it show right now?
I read 12:58
